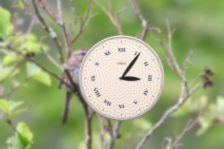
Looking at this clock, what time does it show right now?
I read 3:06
